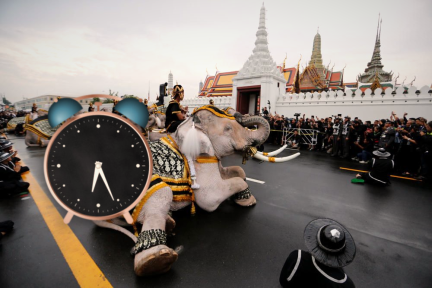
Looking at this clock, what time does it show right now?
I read 6:26
